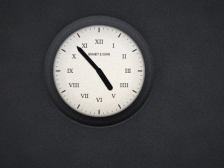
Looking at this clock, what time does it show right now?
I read 4:53
